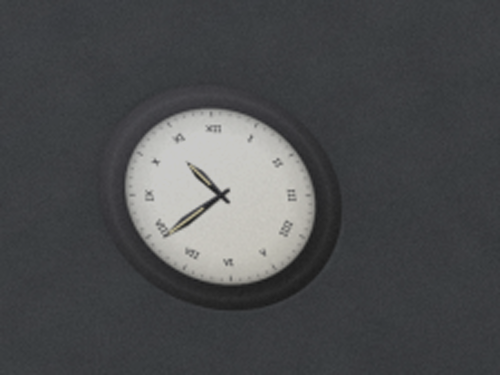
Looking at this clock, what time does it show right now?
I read 10:39
